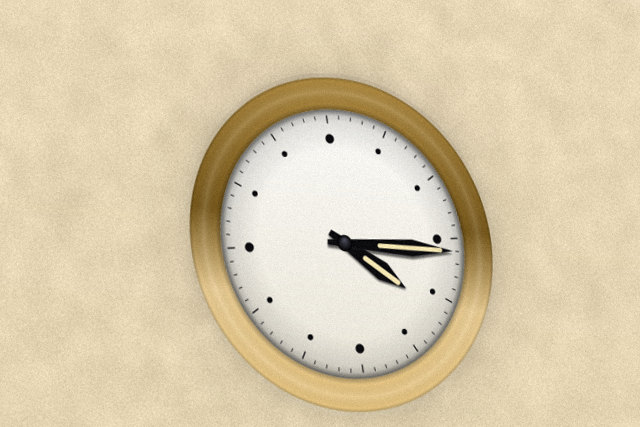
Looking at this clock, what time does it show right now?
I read 4:16
